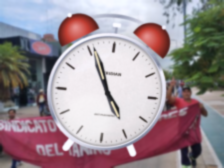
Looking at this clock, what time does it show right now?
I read 4:56
